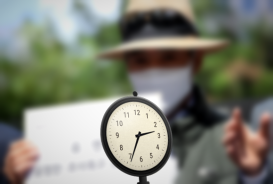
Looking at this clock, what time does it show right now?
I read 2:34
